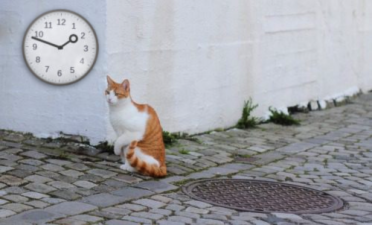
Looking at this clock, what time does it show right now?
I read 1:48
